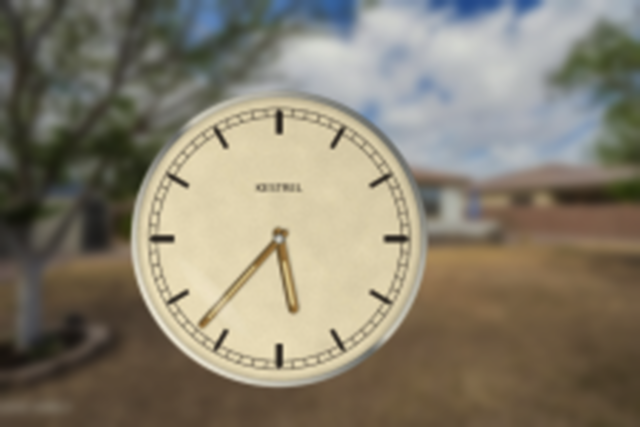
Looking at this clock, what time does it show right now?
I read 5:37
